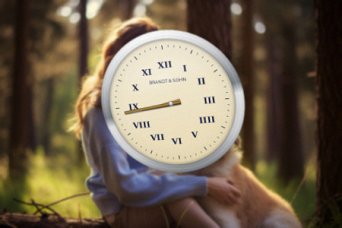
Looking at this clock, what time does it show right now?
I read 8:44
